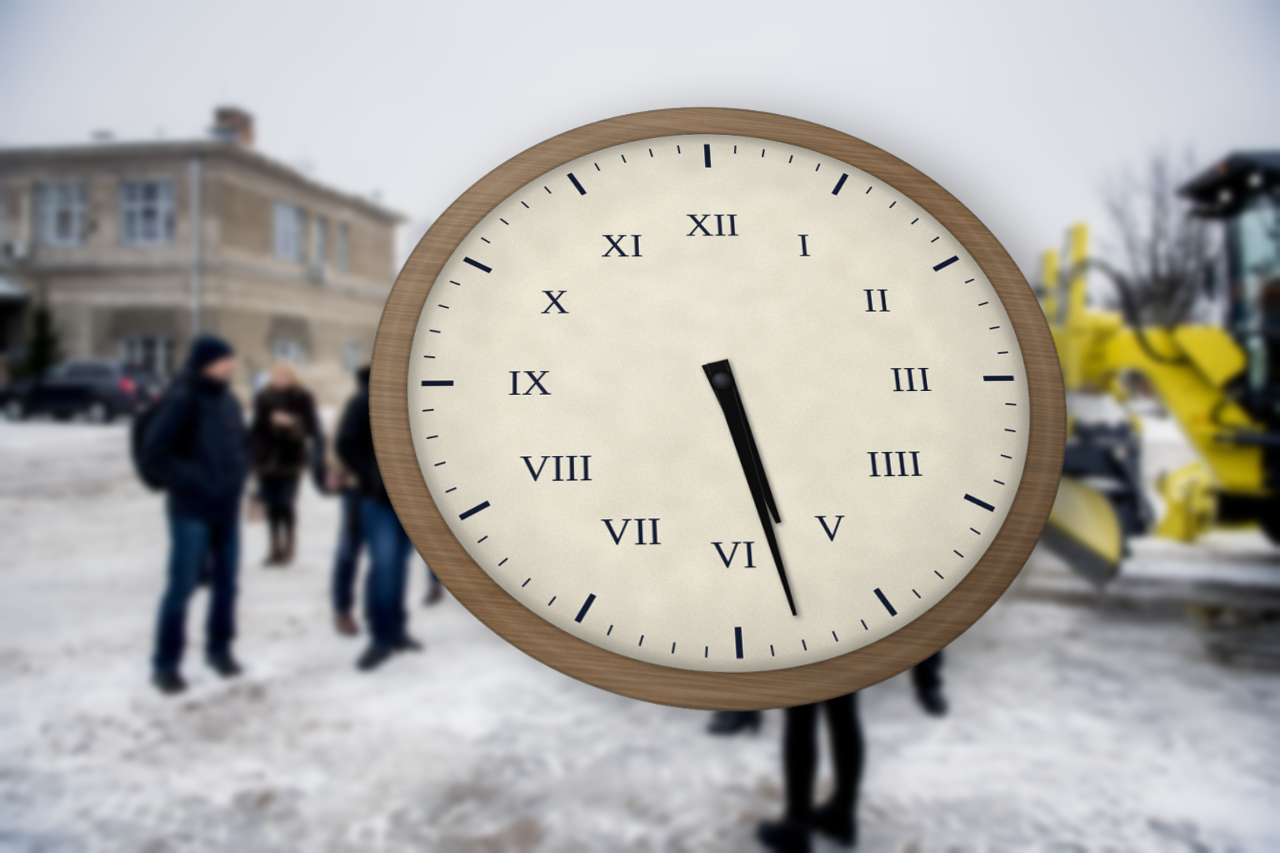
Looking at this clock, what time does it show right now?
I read 5:28
